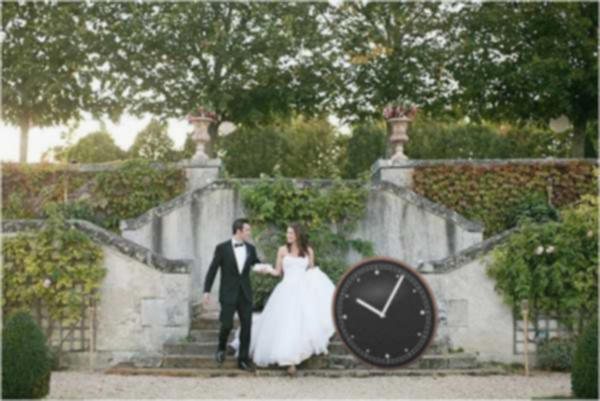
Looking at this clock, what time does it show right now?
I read 10:06
